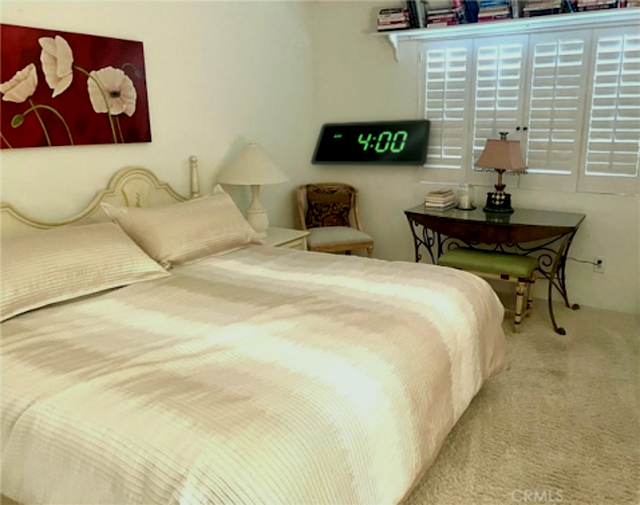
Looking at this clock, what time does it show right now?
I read 4:00
